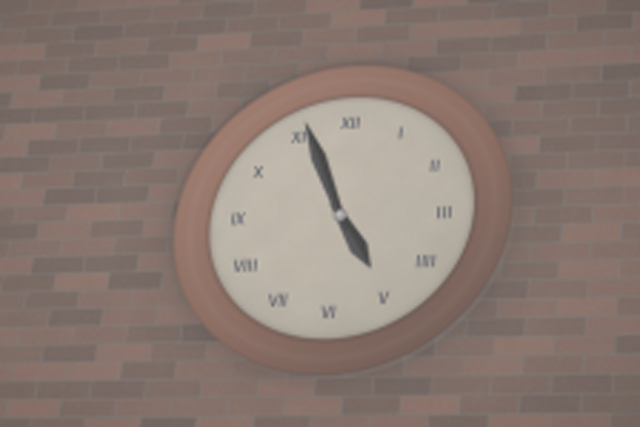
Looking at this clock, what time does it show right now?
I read 4:56
